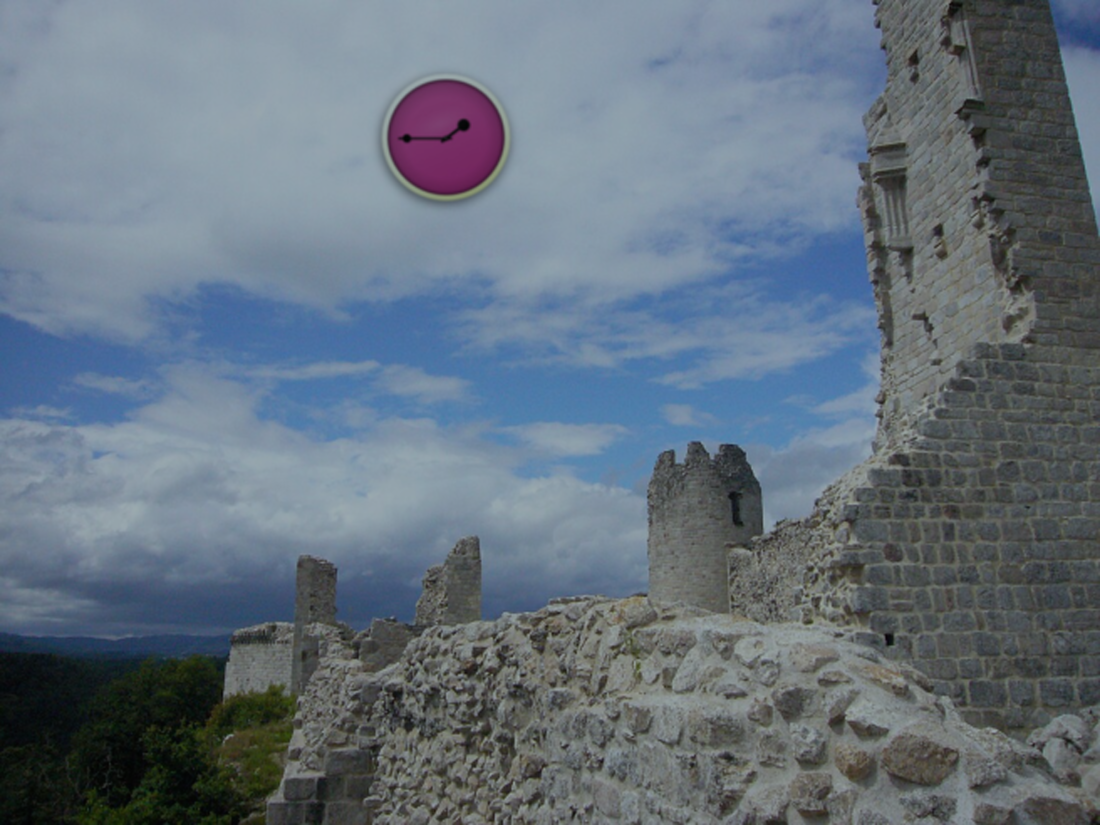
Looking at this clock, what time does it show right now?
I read 1:45
